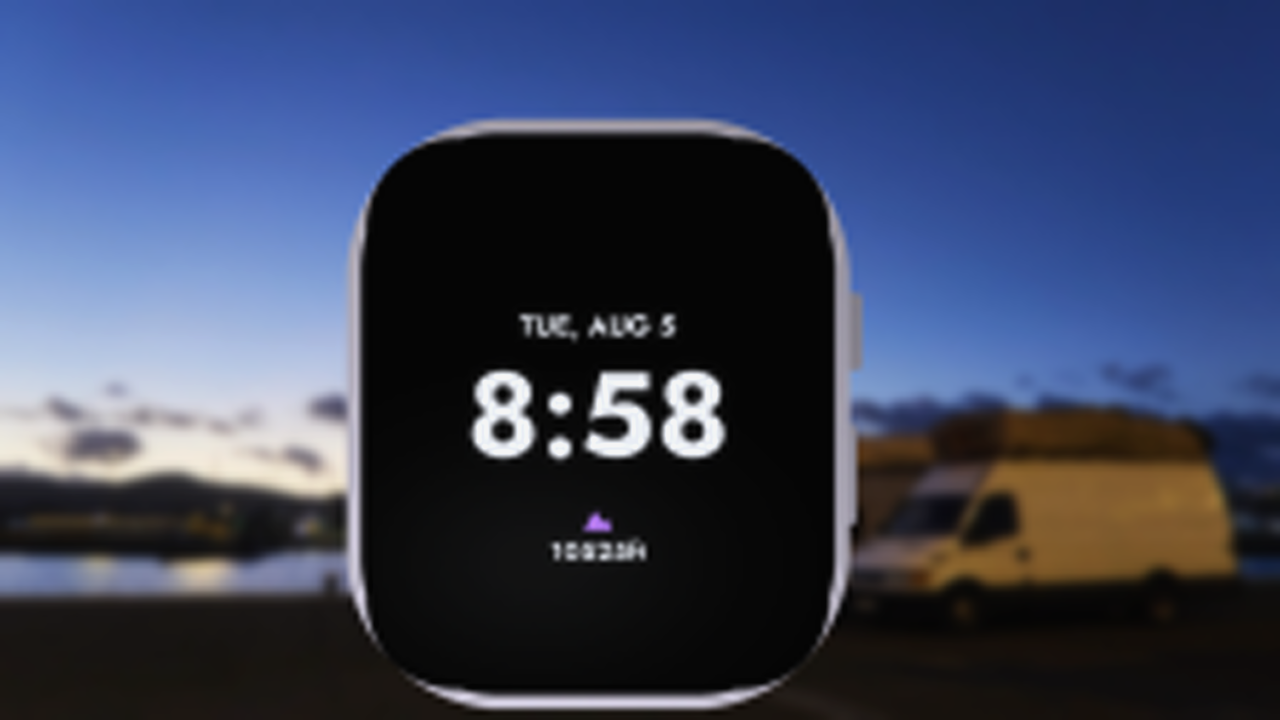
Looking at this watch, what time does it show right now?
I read 8:58
